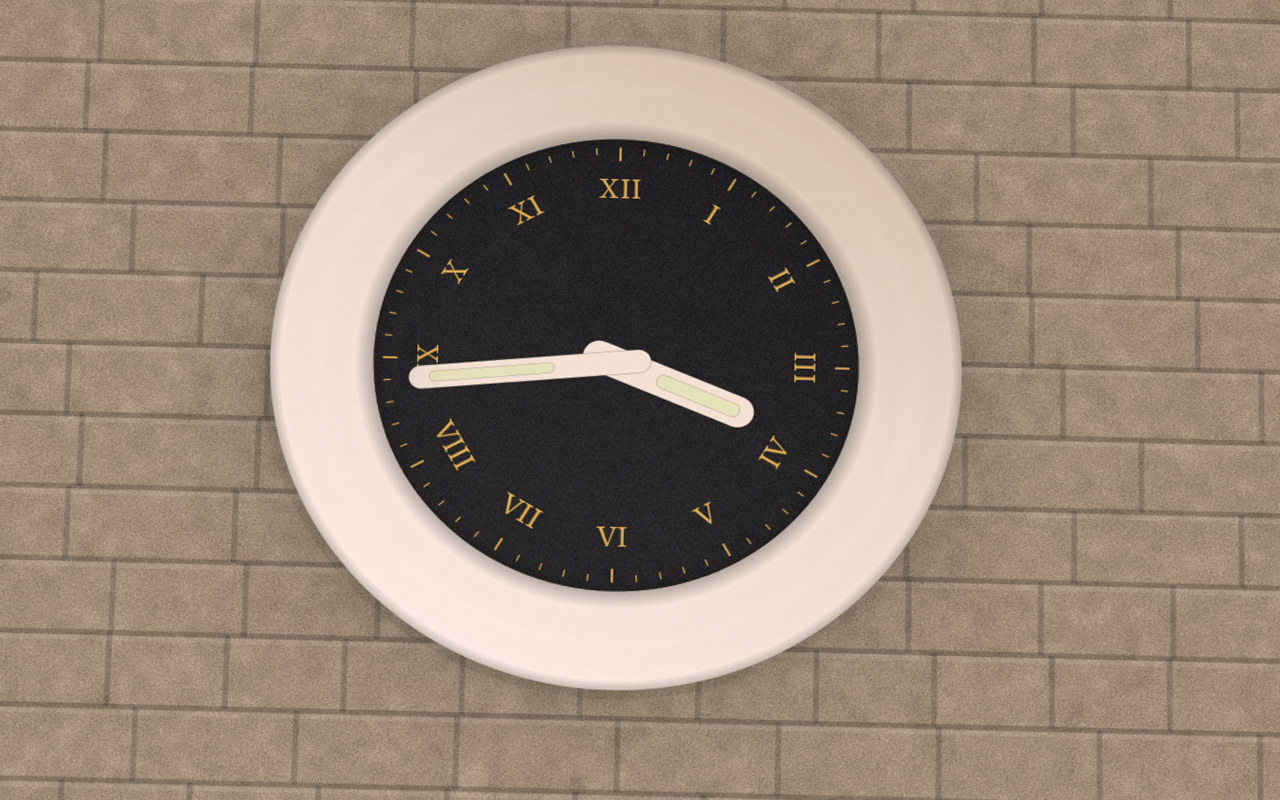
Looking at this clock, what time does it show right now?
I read 3:44
